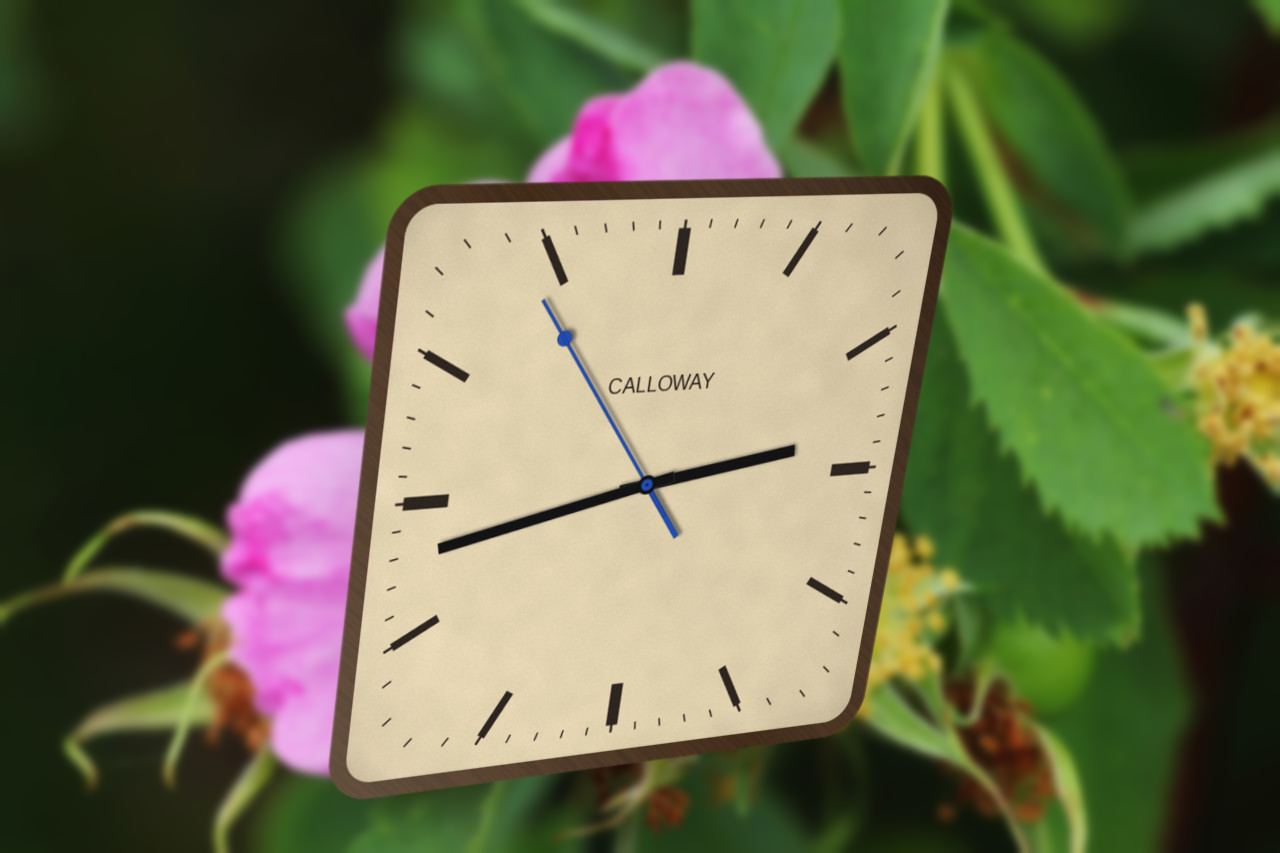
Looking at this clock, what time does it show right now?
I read 2:42:54
